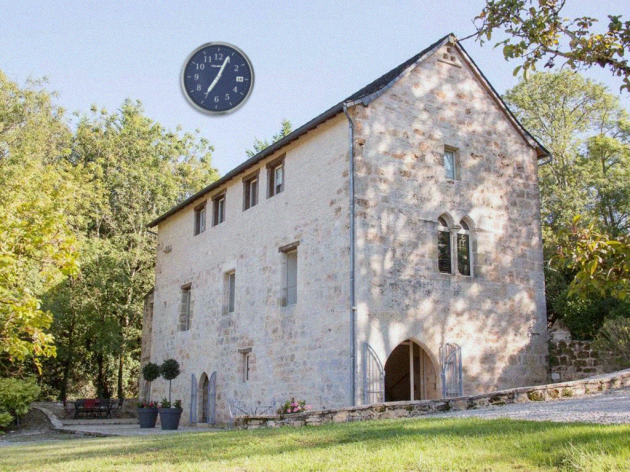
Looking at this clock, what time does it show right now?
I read 7:04
